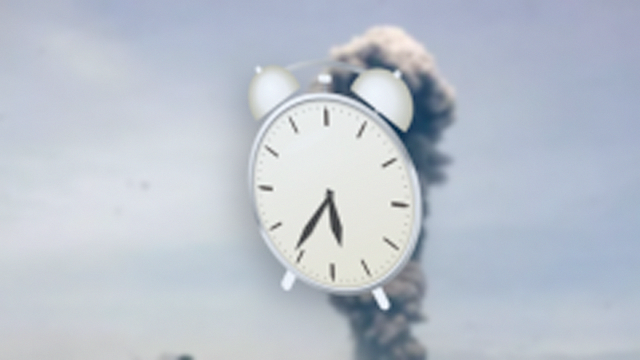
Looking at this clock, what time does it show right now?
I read 5:36
